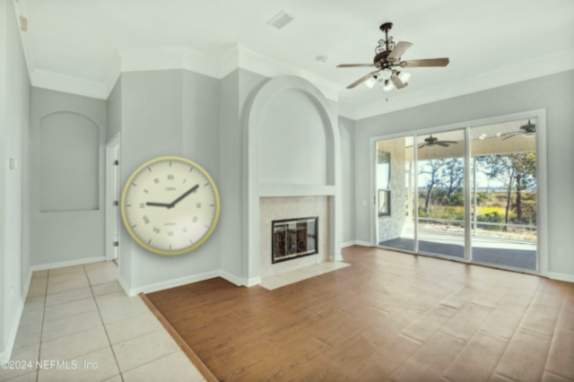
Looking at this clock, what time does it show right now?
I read 9:09
